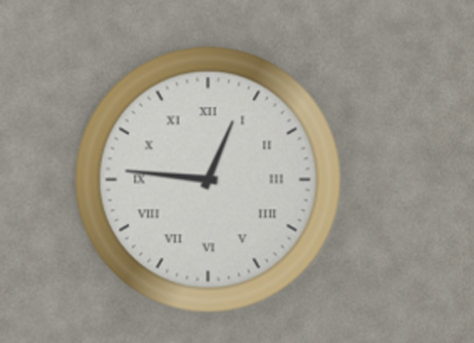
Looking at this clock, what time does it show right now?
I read 12:46
